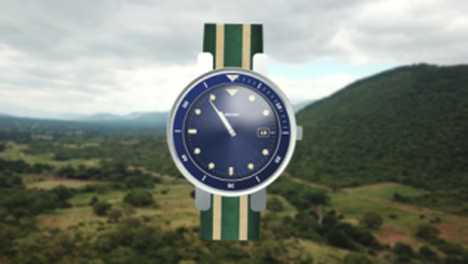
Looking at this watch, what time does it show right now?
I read 10:54
